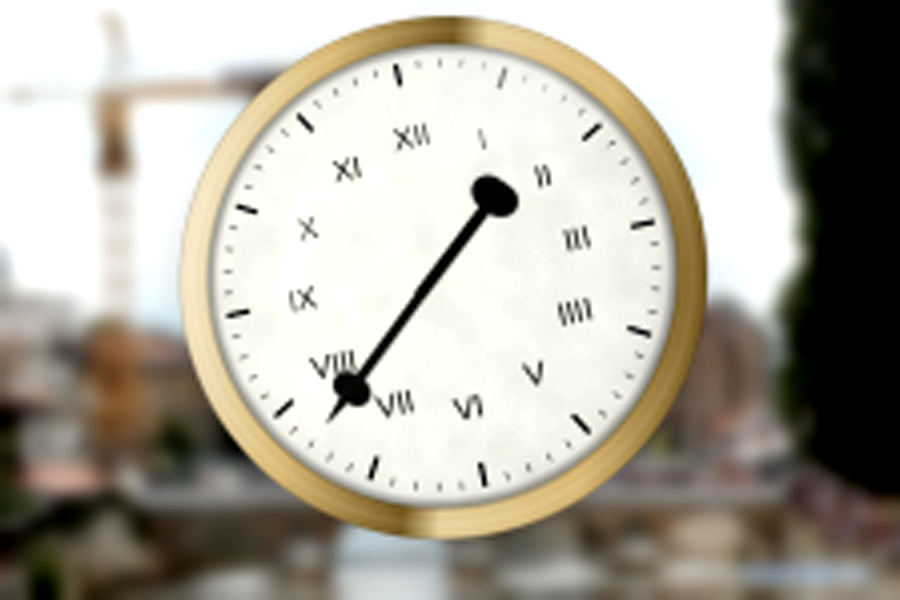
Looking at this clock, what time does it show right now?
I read 1:38
